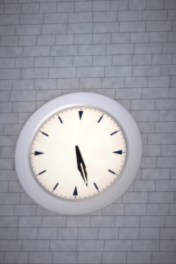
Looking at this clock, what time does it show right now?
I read 5:27
